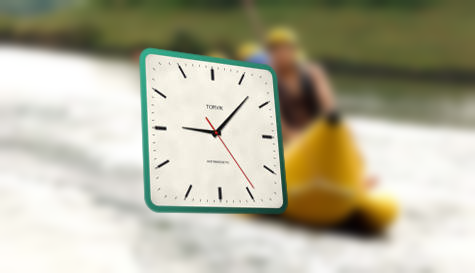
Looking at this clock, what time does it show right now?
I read 9:07:24
